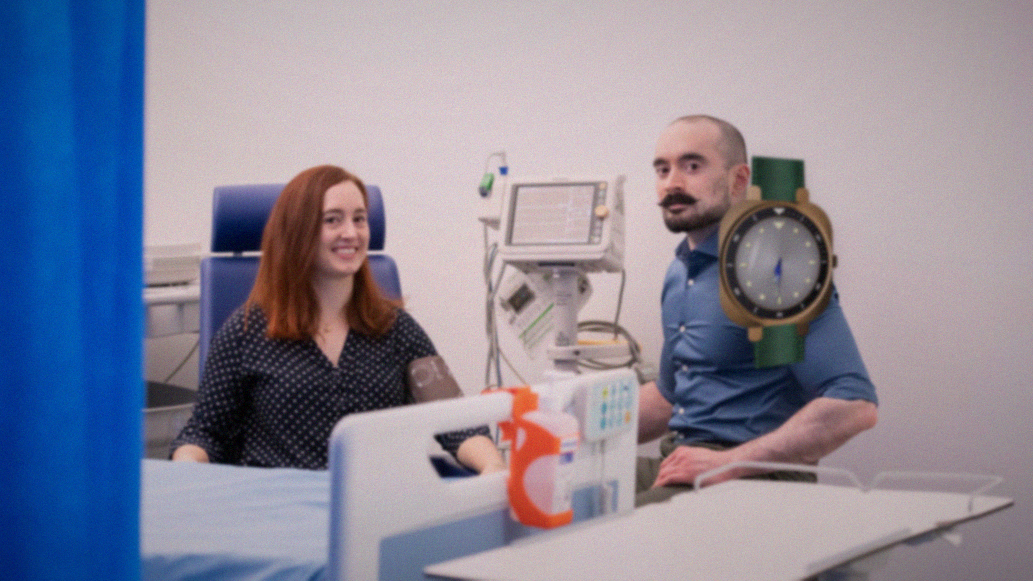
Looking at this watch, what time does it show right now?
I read 6:31
